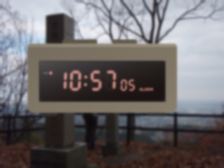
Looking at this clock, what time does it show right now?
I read 10:57:05
